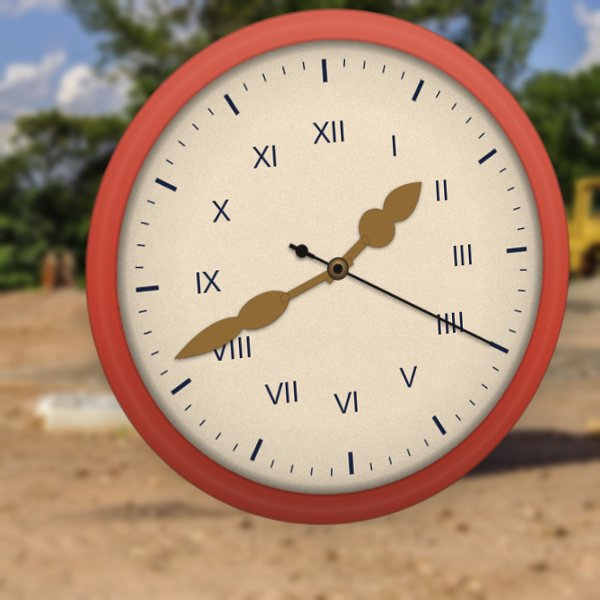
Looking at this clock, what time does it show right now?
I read 1:41:20
